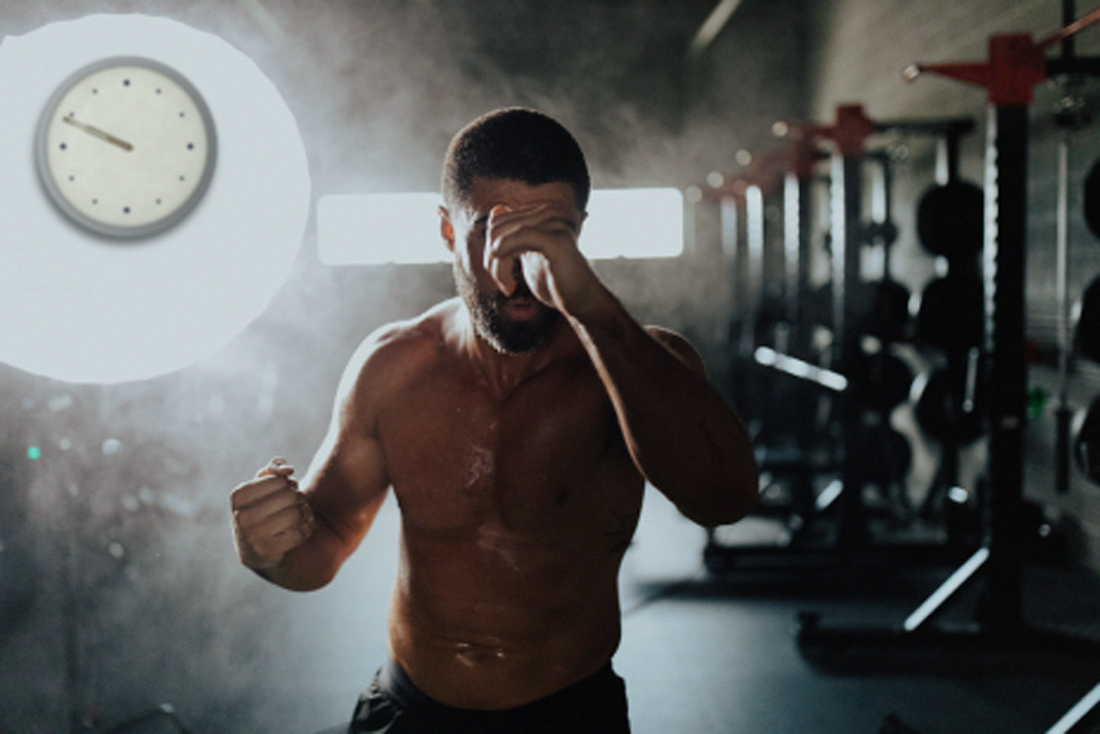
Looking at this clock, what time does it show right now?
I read 9:49
